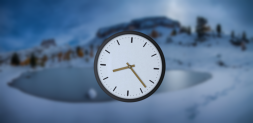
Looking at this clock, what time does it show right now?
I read 8:23
